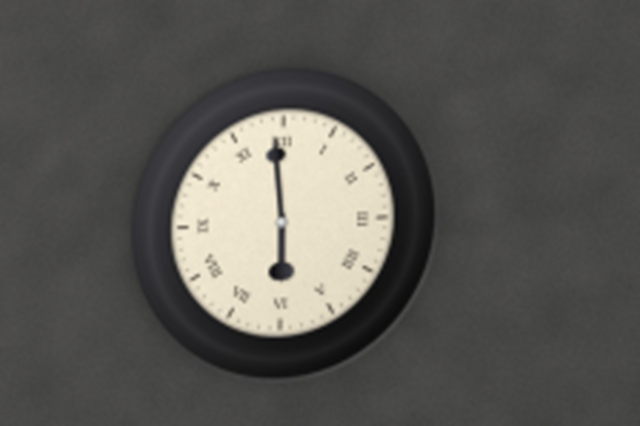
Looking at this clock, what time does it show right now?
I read 5:59
